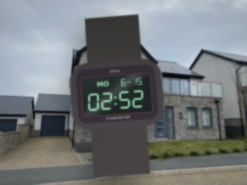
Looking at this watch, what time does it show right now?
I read 2:52
